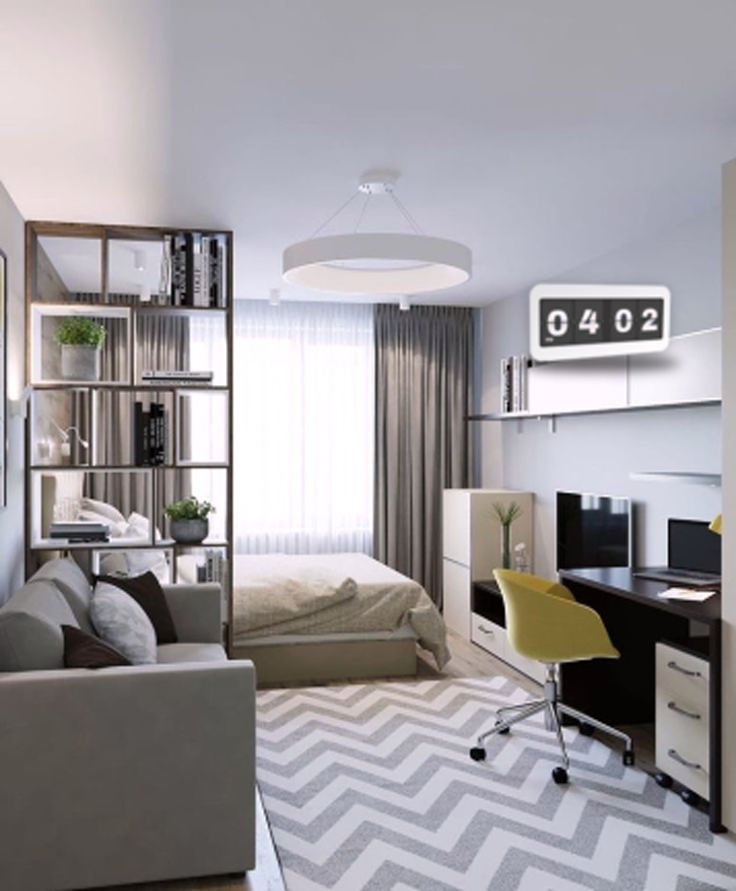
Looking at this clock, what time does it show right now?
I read 4:02
